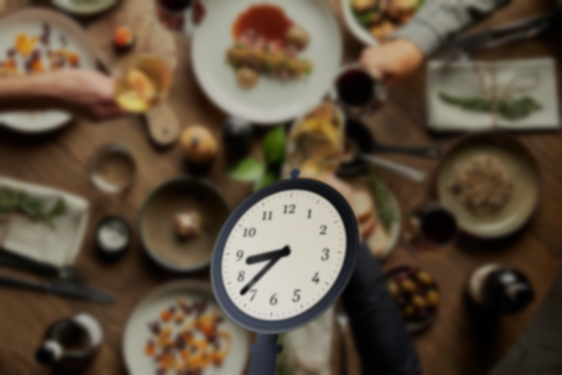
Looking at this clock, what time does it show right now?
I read 8:37
